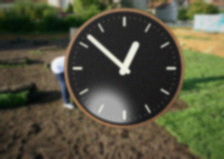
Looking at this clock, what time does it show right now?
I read 12:52
